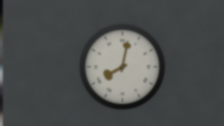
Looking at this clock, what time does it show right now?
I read 8:02
